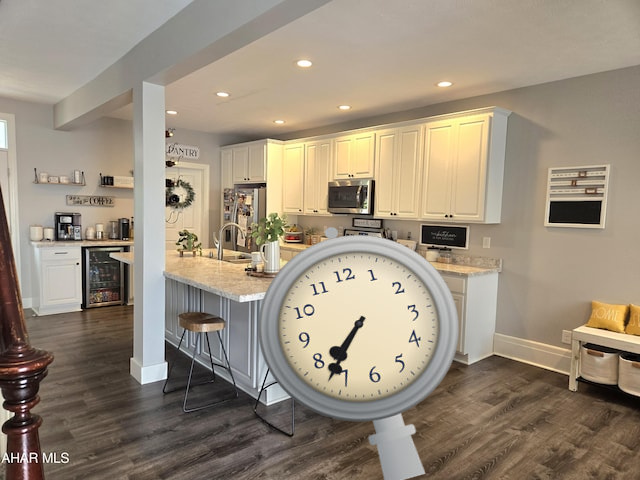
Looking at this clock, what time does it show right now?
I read 7:37
